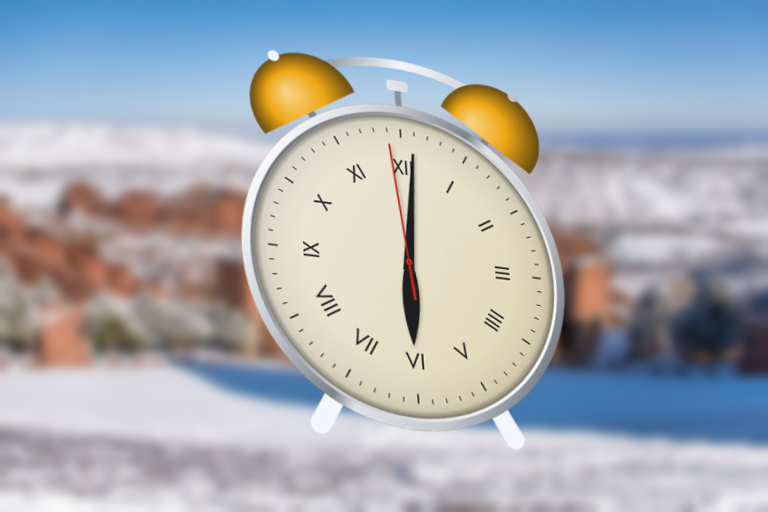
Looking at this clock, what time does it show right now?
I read 6:00:59
